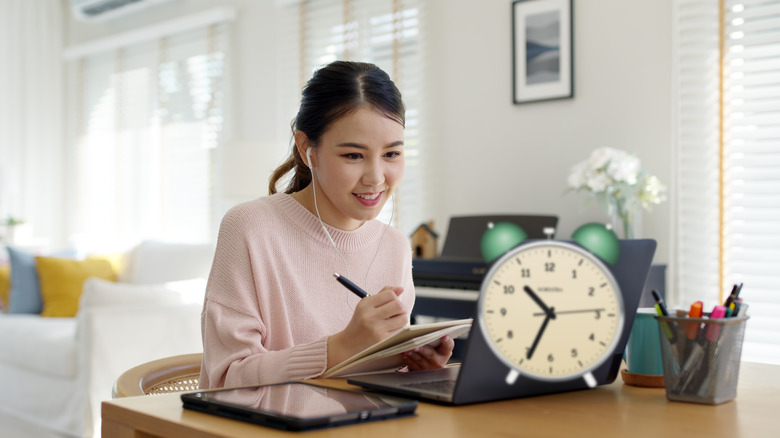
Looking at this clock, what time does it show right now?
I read 10:34:14
